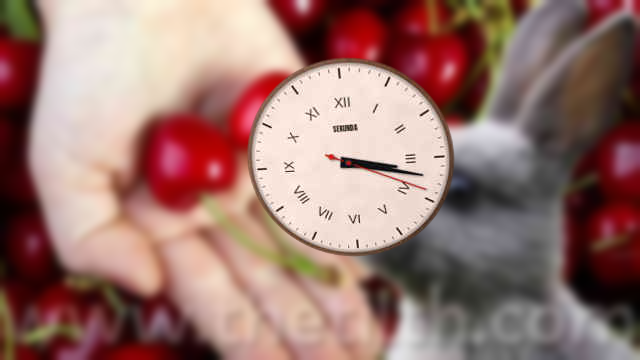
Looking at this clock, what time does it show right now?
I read 3:17:19
